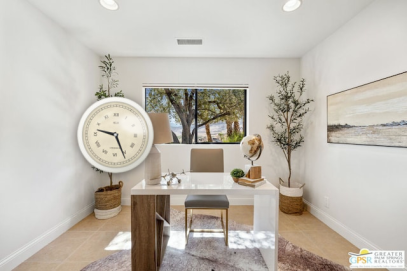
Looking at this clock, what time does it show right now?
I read 9:26
